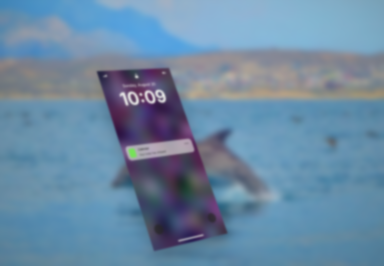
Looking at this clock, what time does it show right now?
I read 10:09
